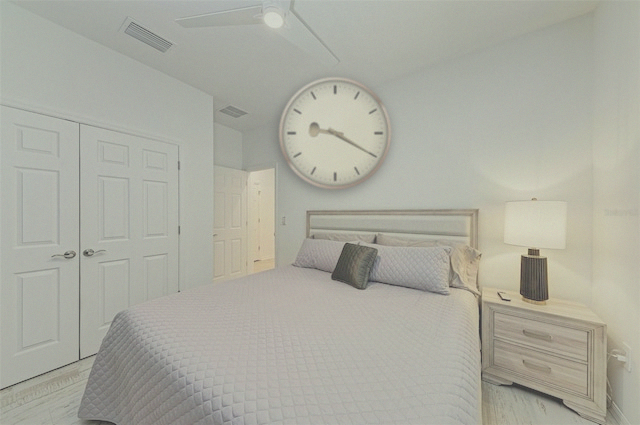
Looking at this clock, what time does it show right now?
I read 9:20
